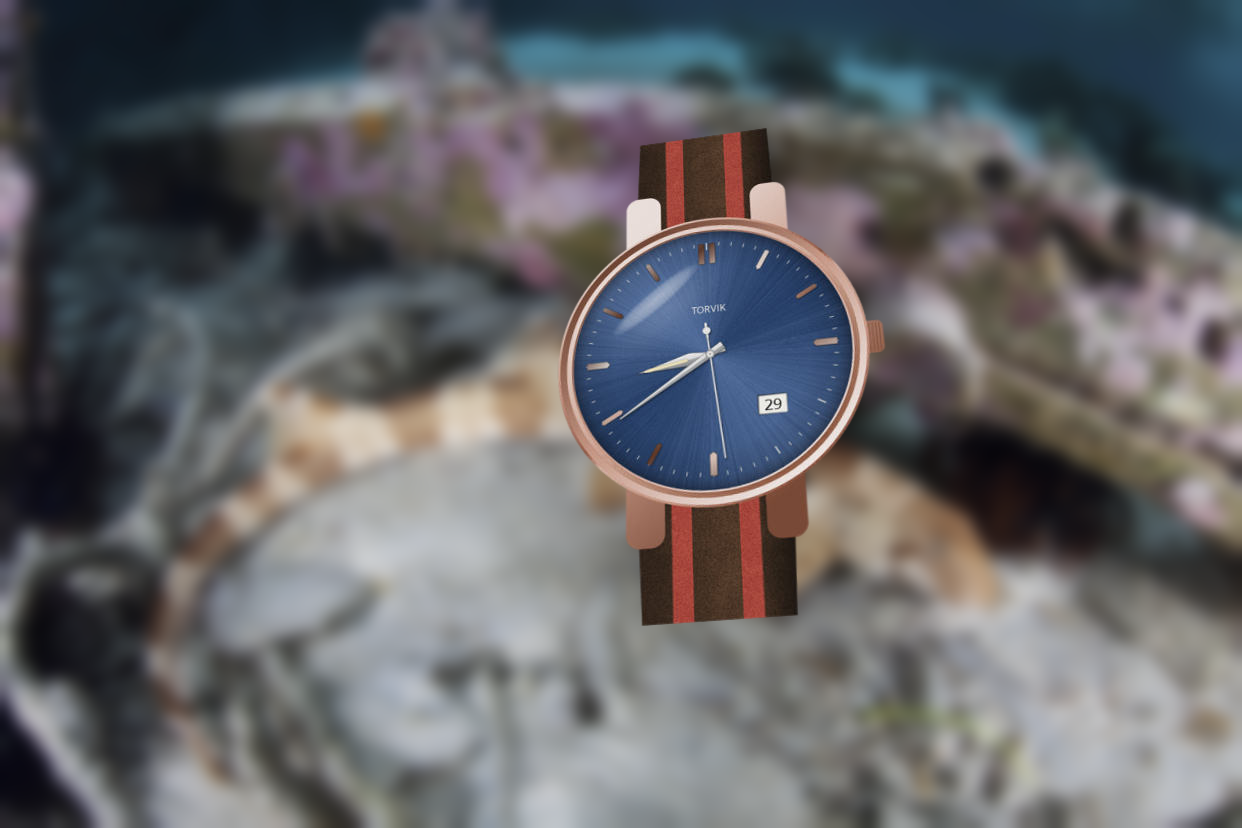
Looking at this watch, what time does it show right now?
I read 8:39:29
